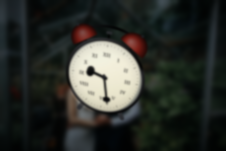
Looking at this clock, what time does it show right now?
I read 9:28
